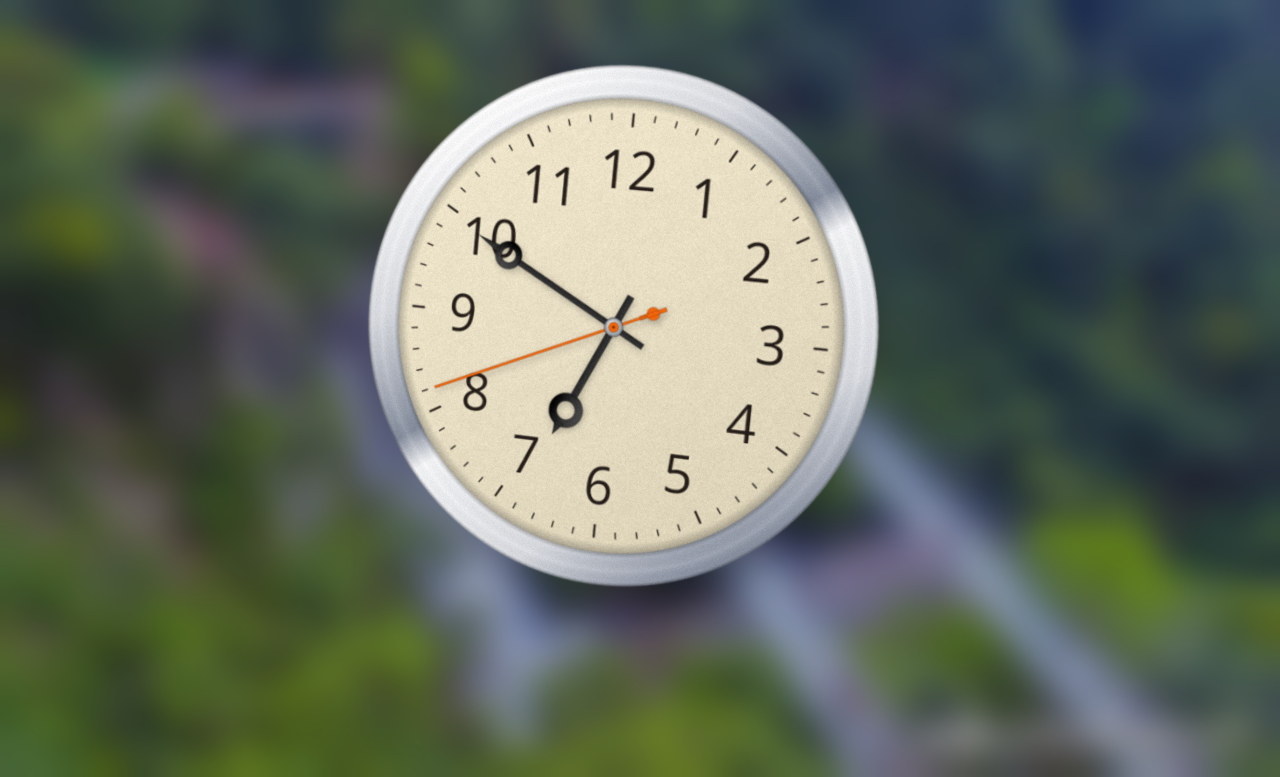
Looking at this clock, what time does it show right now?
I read 6:49:41
